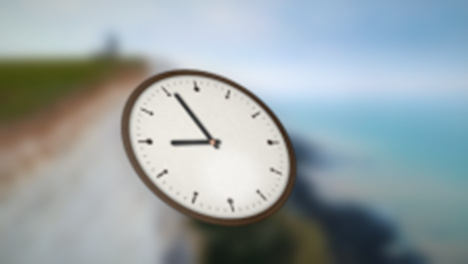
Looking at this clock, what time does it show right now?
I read 8:56
